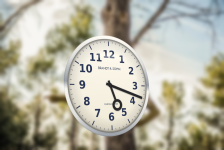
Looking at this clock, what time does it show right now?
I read 5:18
